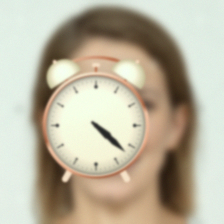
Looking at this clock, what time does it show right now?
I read 4:22
